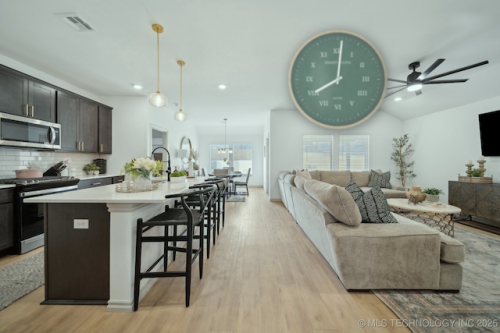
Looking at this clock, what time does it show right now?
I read 8:01
